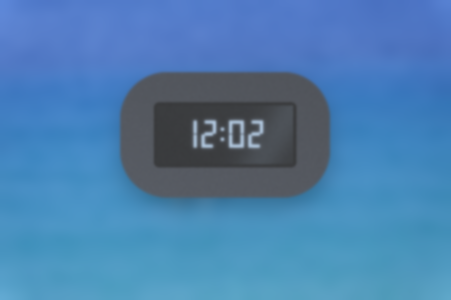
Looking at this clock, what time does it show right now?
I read 12:02
